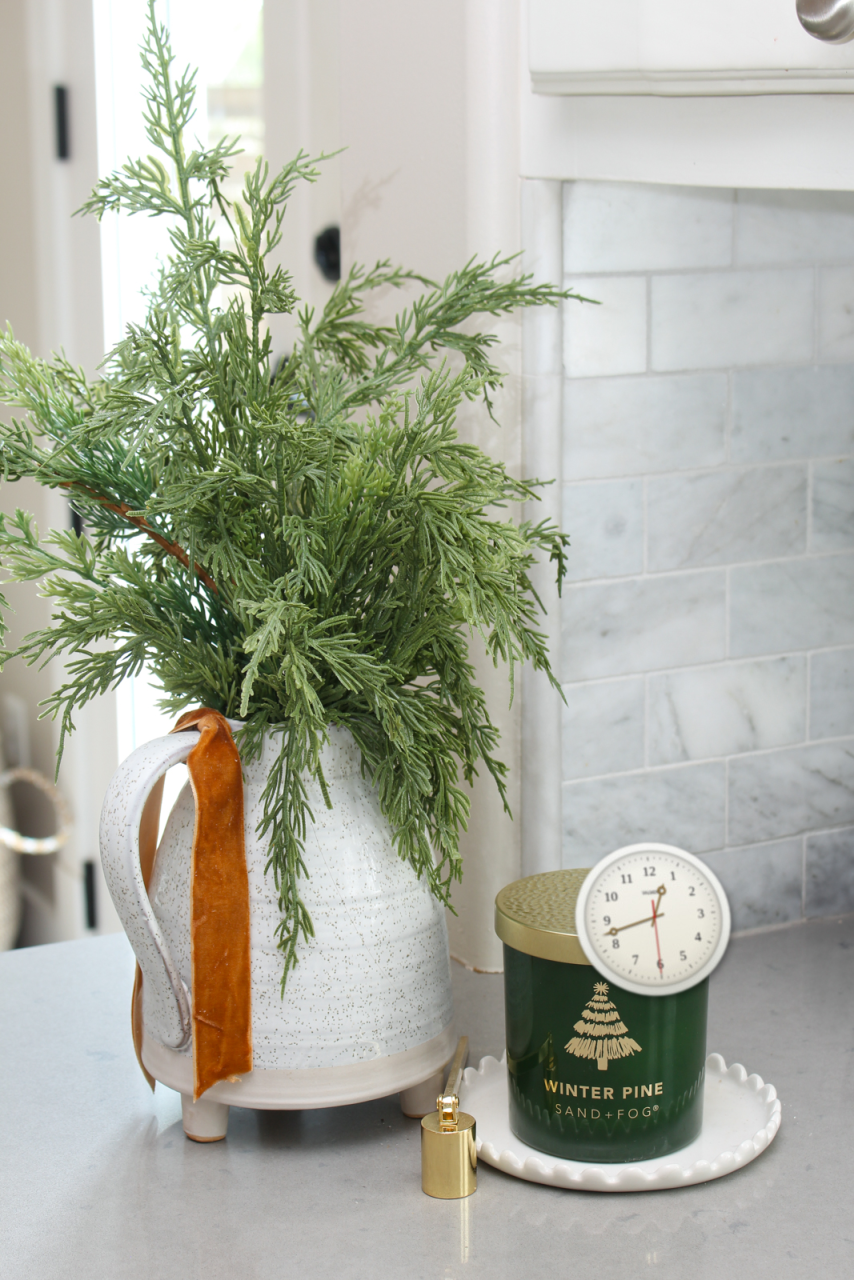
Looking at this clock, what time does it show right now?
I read 12:42:30
